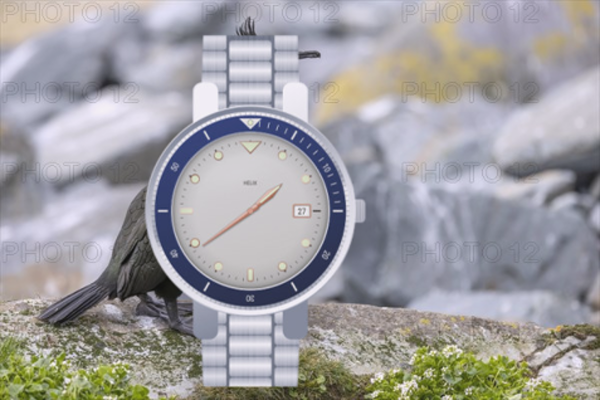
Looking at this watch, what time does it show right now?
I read 1:39
